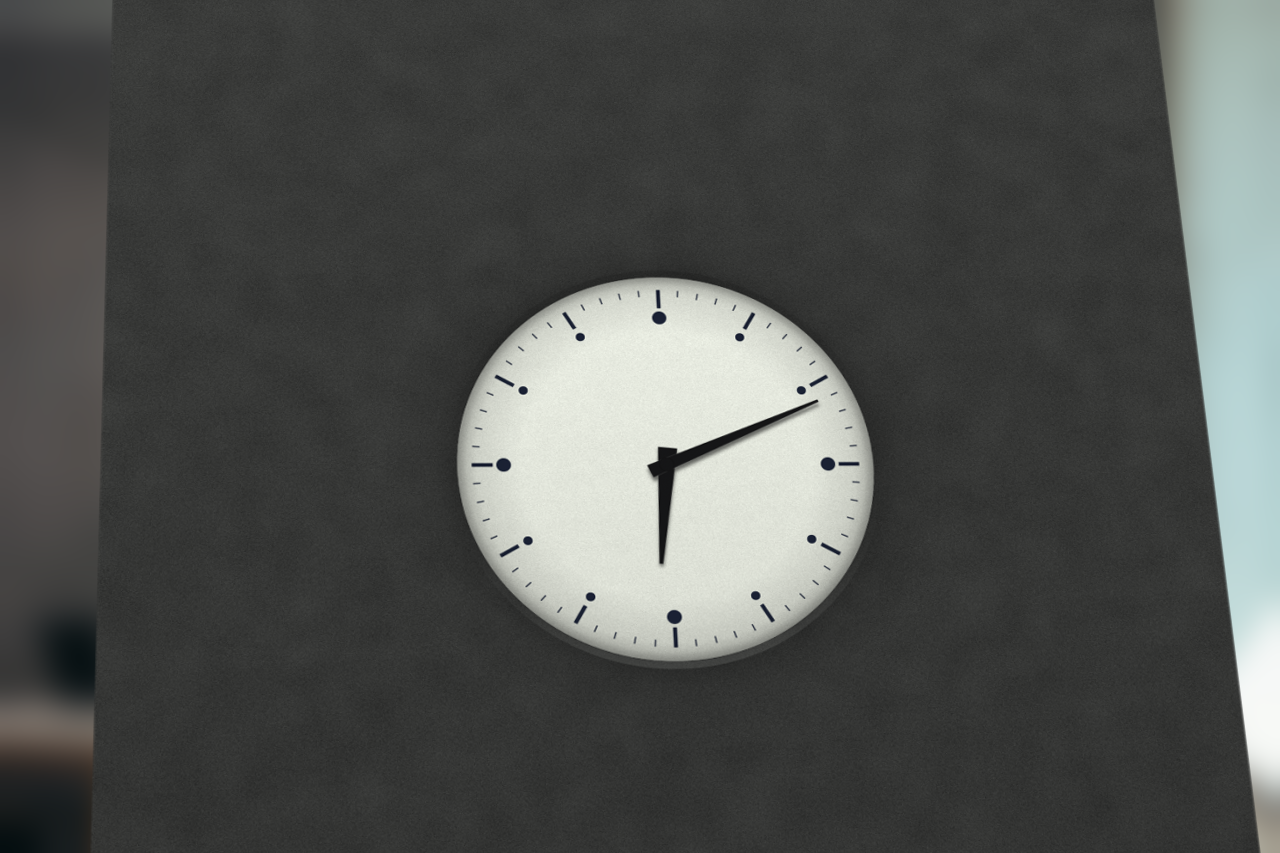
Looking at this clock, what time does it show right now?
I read 6:11
